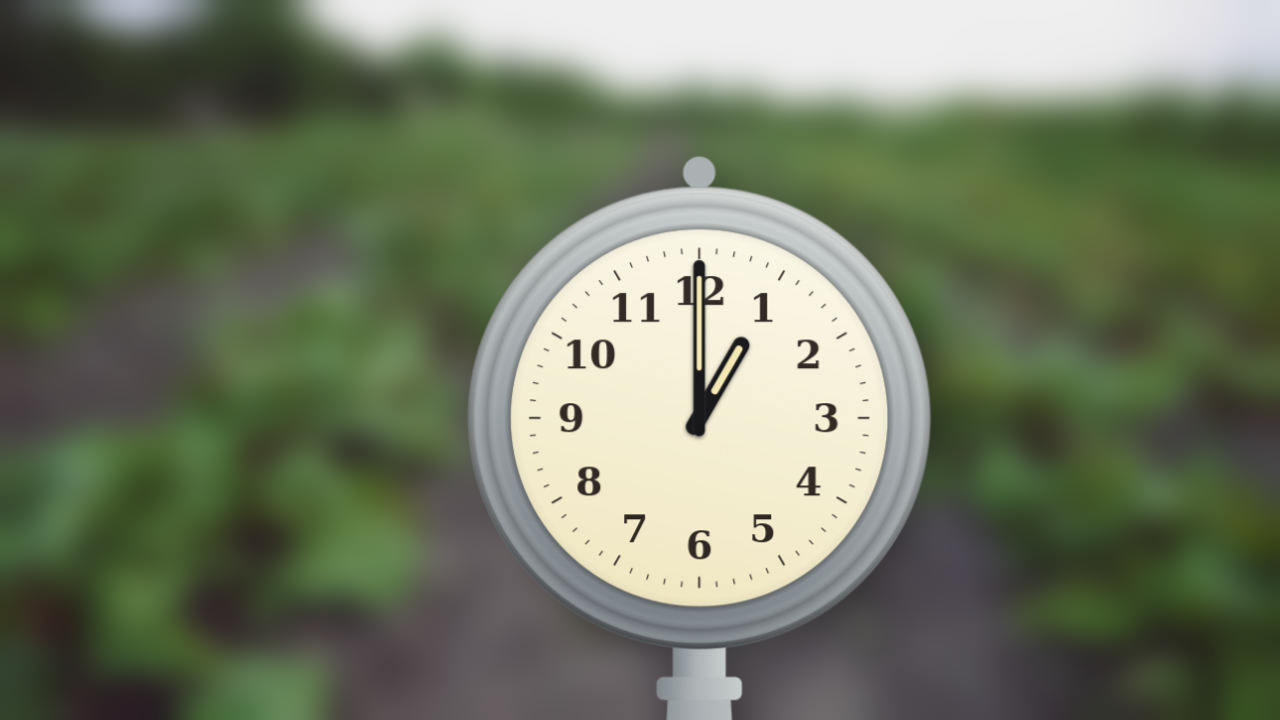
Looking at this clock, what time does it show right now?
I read 1:00
